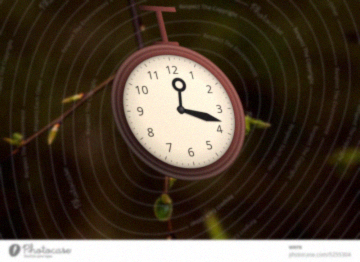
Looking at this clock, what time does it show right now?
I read 12:18
